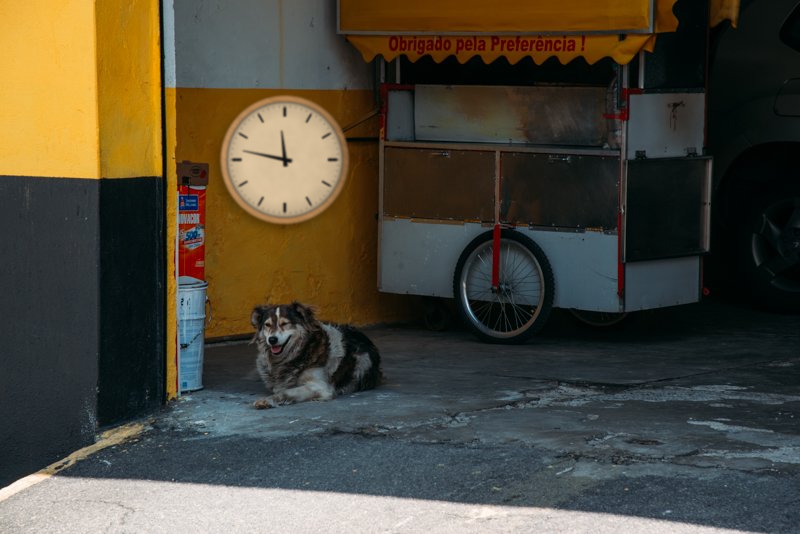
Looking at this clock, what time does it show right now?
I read 11:47
